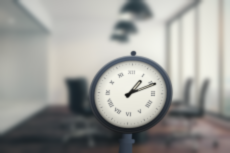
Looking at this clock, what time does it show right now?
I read 1:11
